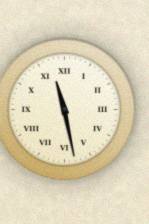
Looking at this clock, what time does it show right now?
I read 11:28
